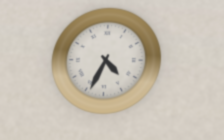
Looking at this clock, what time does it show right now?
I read 4:34
